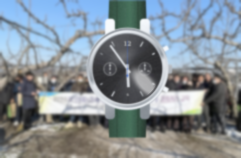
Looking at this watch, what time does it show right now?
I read 5:54
